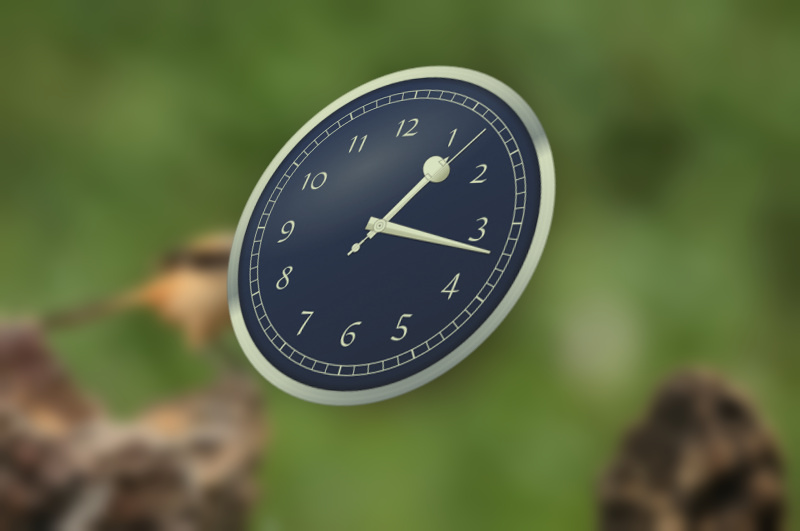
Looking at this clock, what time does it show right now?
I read 1:17:07
